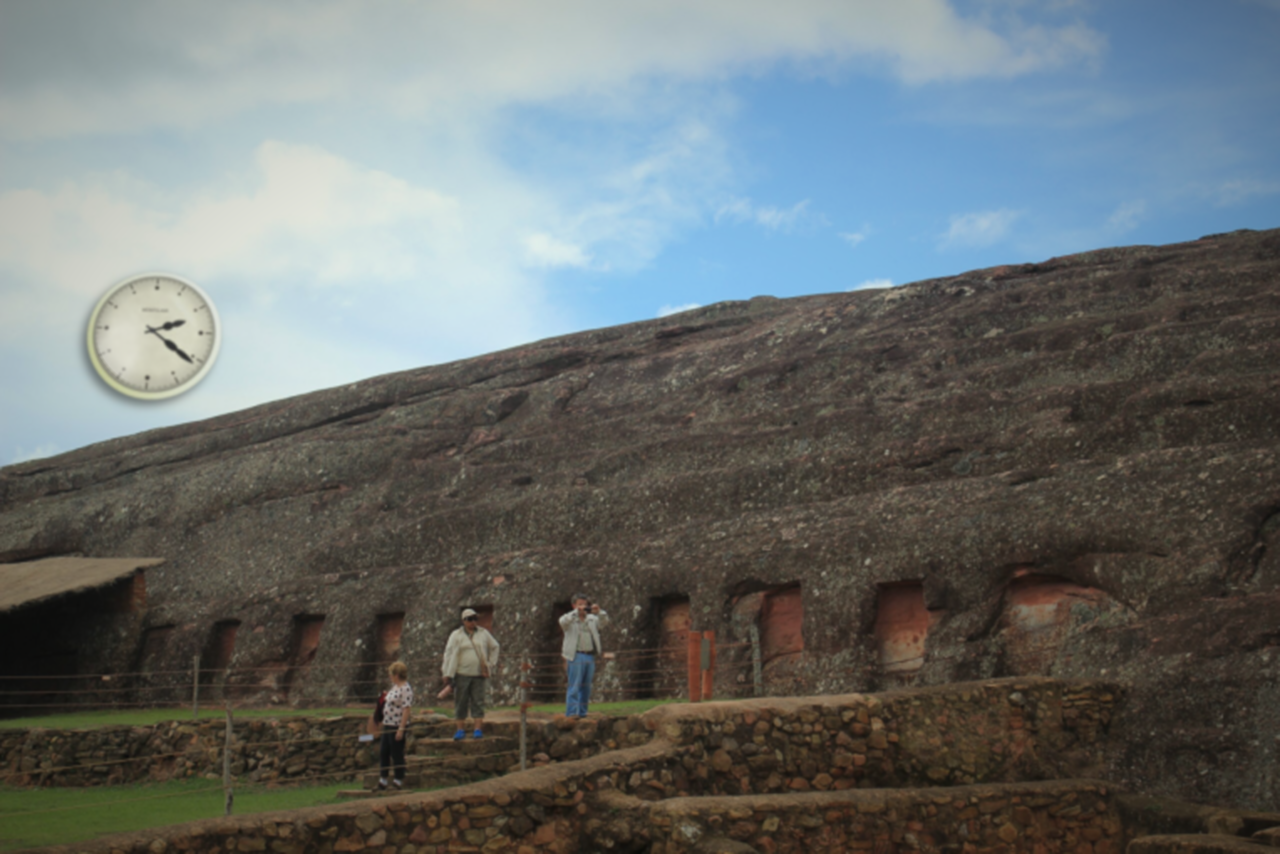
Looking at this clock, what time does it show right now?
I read 2:21
